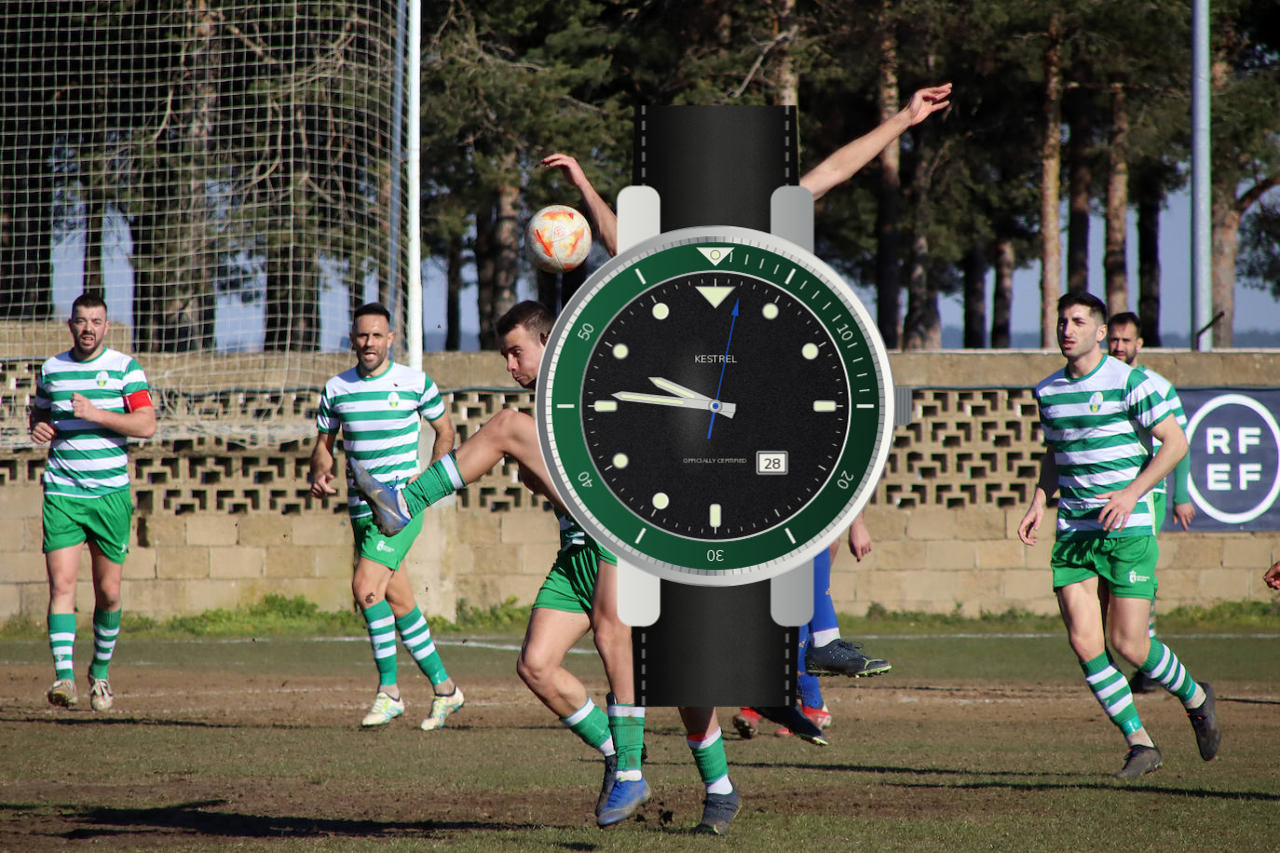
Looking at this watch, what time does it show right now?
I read 9:46:02
